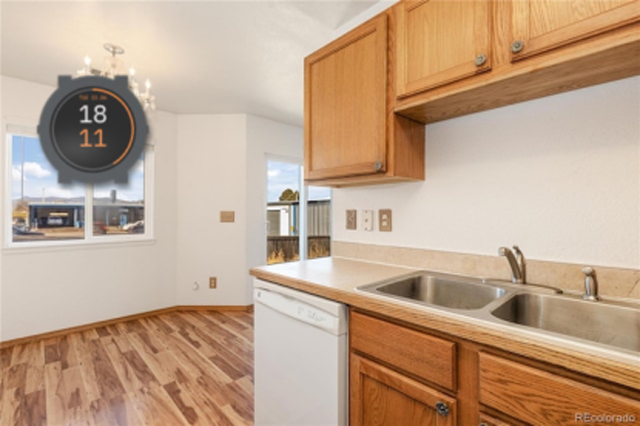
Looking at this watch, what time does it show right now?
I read 18:11
